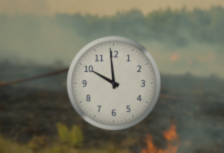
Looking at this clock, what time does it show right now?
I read 9:59
